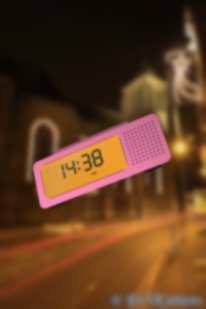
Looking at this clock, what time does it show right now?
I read 14:38
